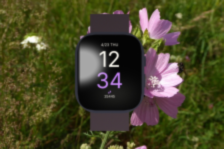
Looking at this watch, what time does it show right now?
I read 12:34
